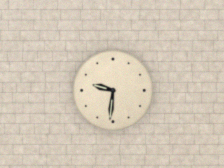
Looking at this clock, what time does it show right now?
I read 9:31
